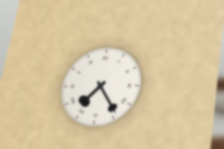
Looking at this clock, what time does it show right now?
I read 7:24
